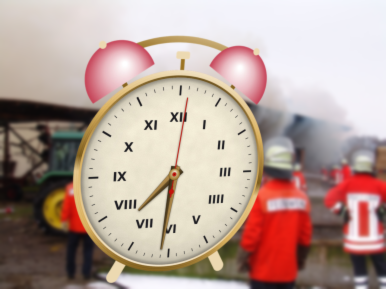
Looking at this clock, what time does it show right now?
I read 7:31:01
